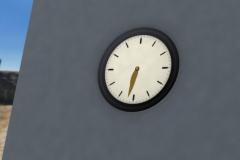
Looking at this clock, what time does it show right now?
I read 6:32
